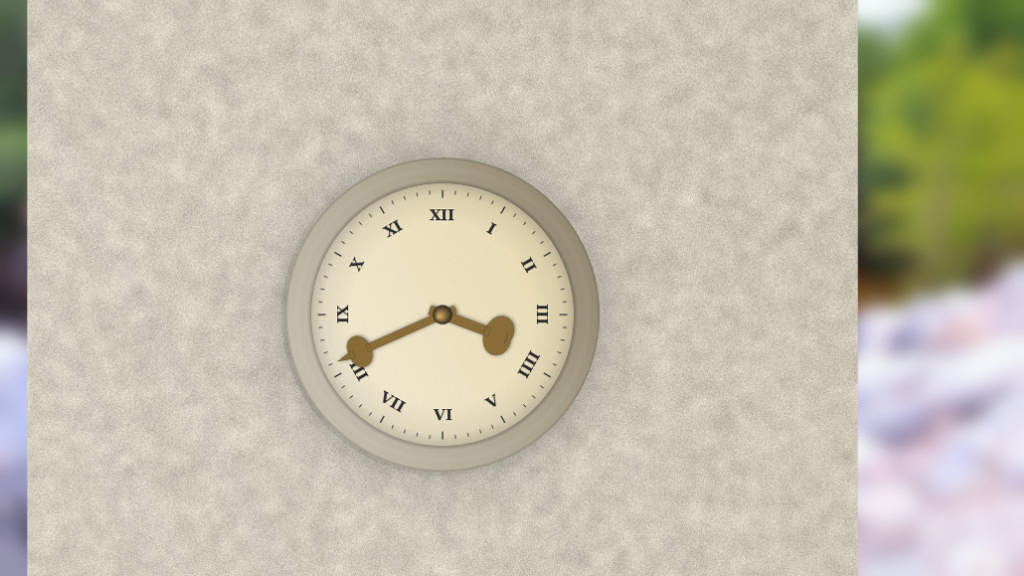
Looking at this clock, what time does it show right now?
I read 3:41
